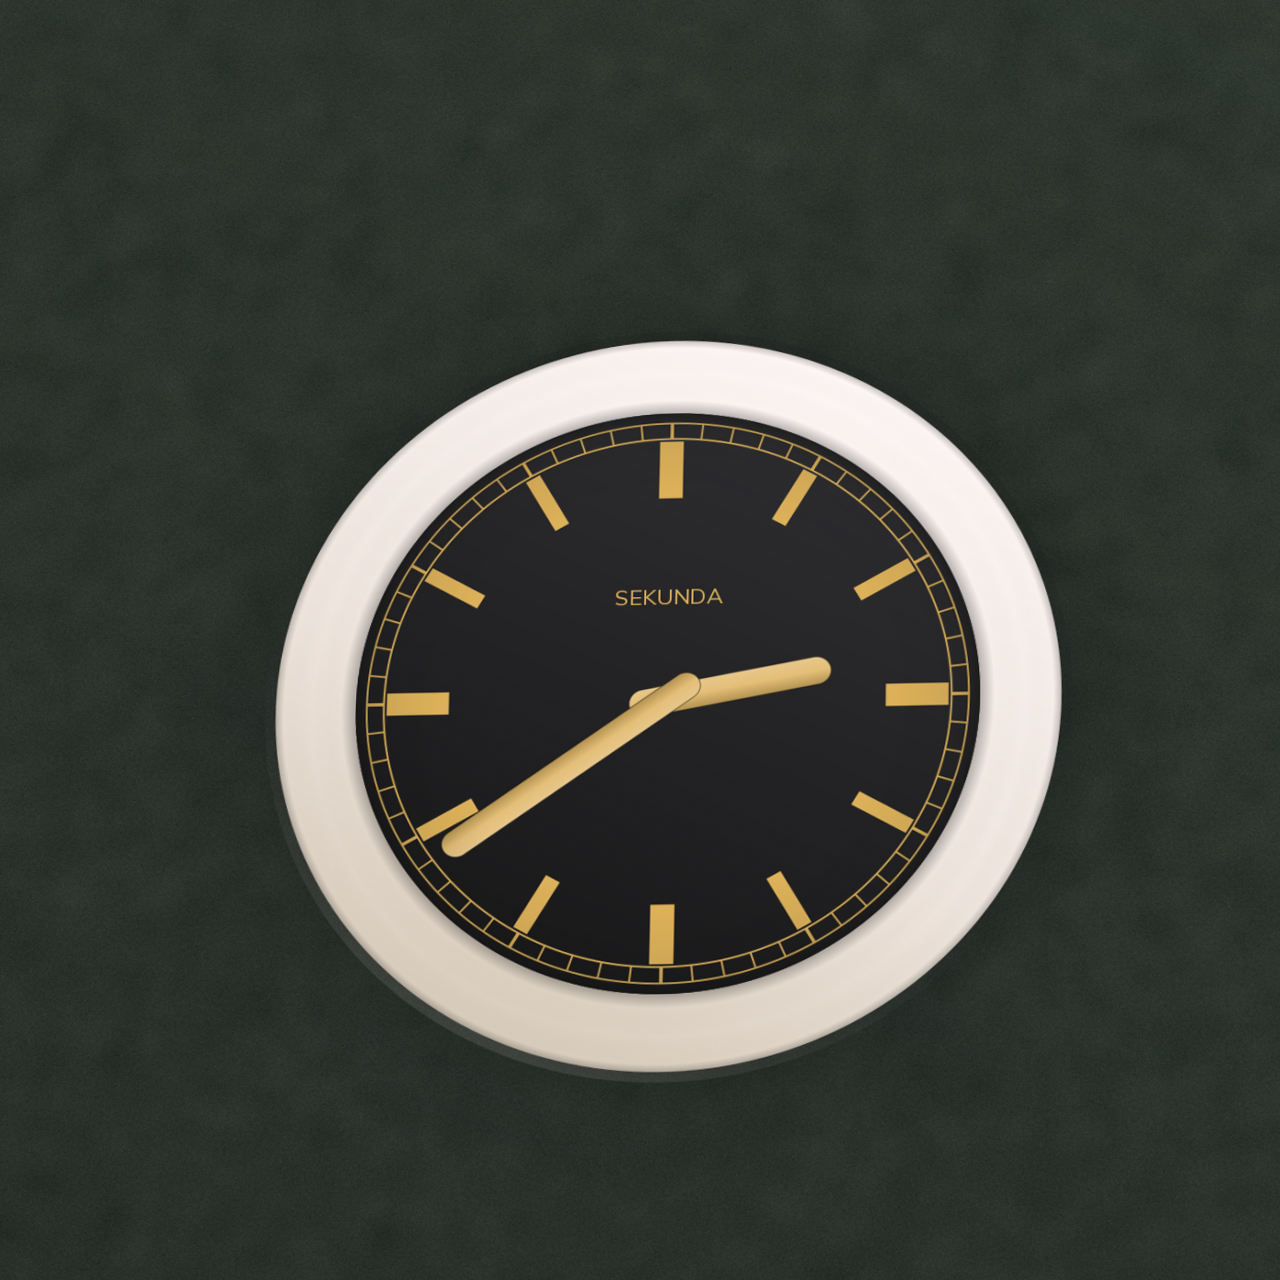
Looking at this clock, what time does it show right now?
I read 2:39
